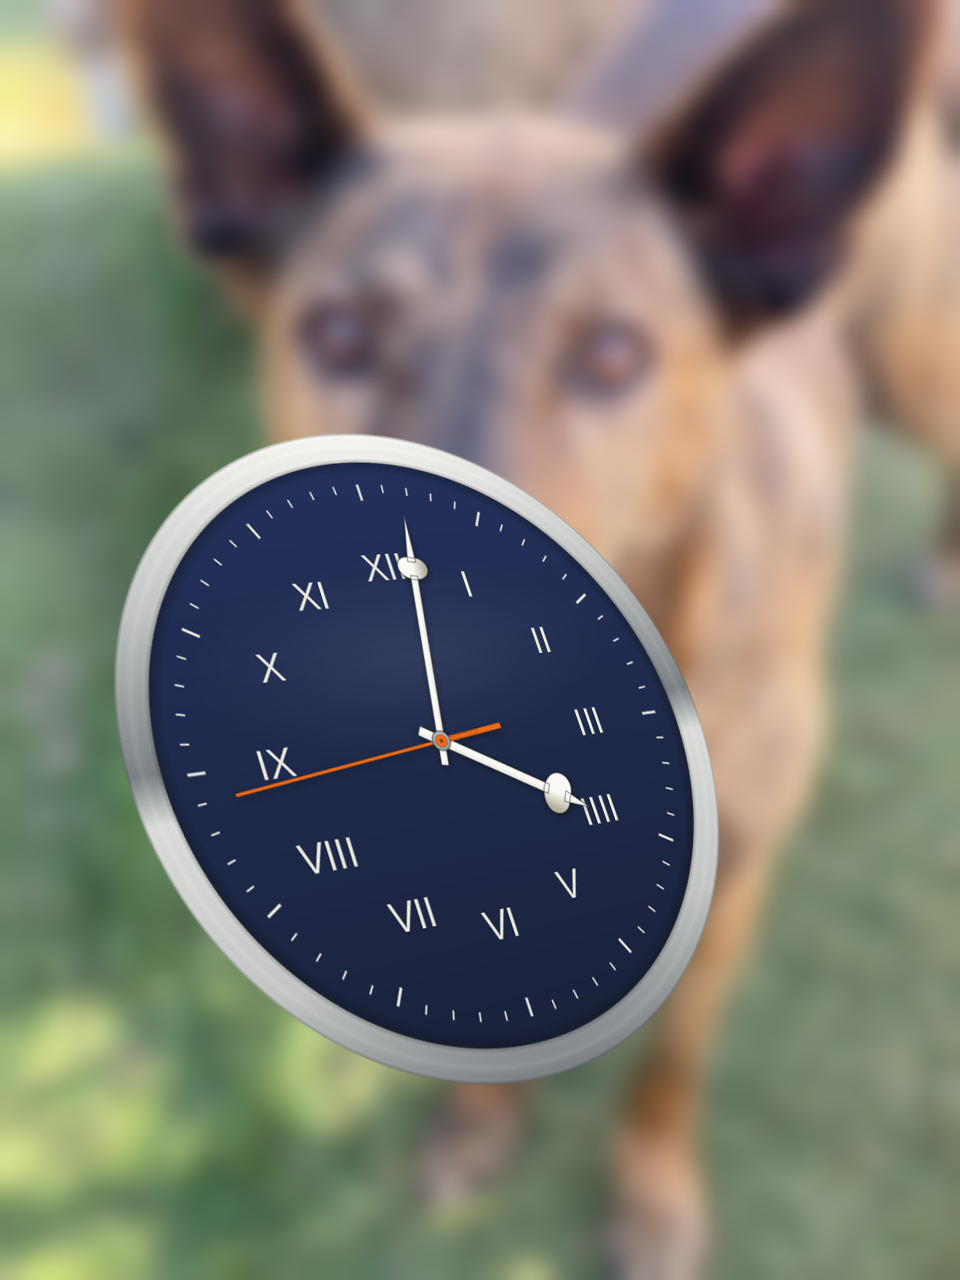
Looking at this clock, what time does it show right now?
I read 4:01:44
